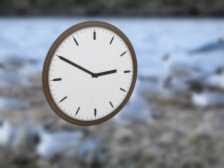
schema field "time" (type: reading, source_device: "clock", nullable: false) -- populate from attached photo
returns 2:50
